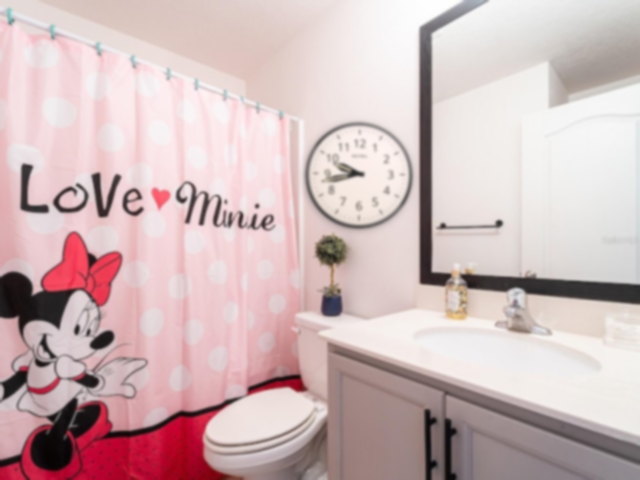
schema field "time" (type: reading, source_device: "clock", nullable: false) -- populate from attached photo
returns 9:43
